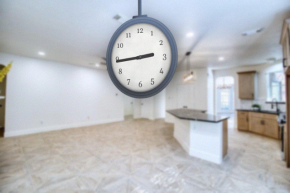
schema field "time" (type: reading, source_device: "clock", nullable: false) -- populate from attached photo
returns 2:44
